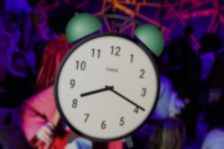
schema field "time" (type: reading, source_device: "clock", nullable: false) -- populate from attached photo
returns 8:19
